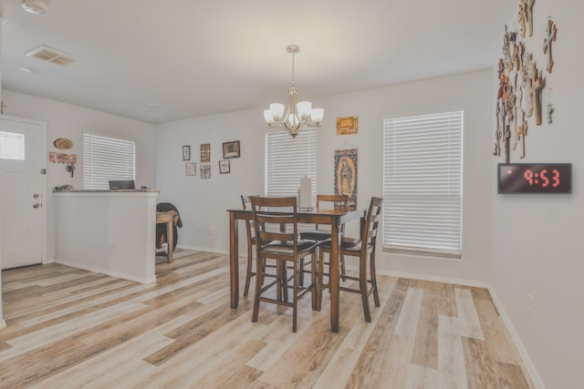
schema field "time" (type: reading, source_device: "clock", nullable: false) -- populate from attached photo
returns 9:53
